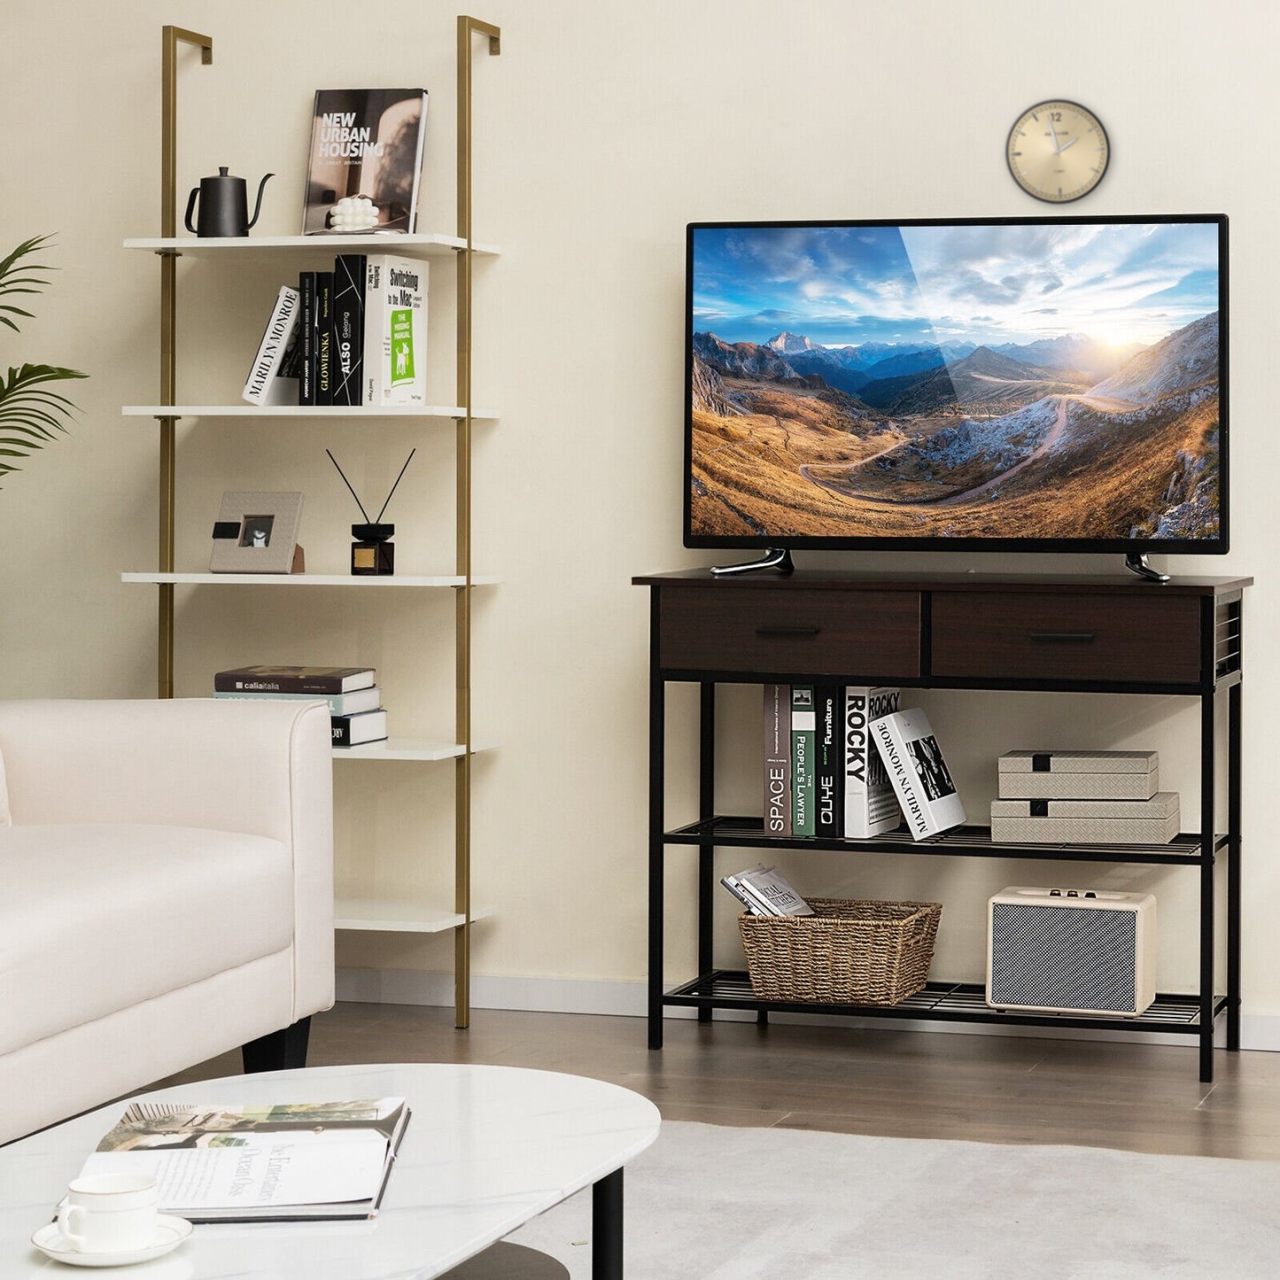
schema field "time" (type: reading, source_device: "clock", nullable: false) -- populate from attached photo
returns 1:58
